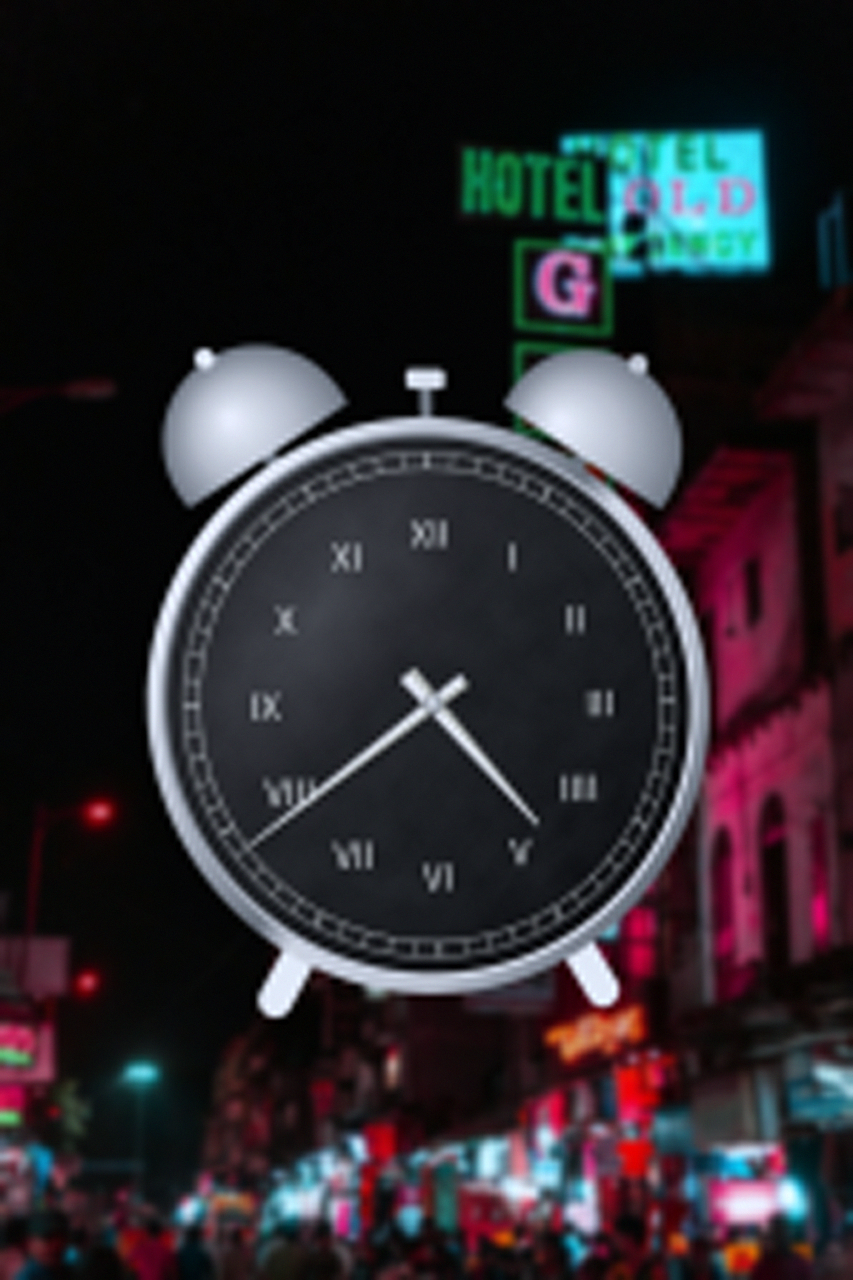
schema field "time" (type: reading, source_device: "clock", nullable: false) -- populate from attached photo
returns 4:39
